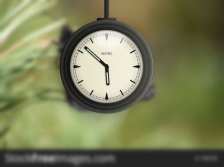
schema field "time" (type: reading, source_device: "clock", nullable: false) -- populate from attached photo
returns 5:52
